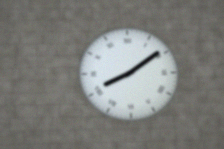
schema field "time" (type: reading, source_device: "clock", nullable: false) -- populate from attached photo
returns 8:09
